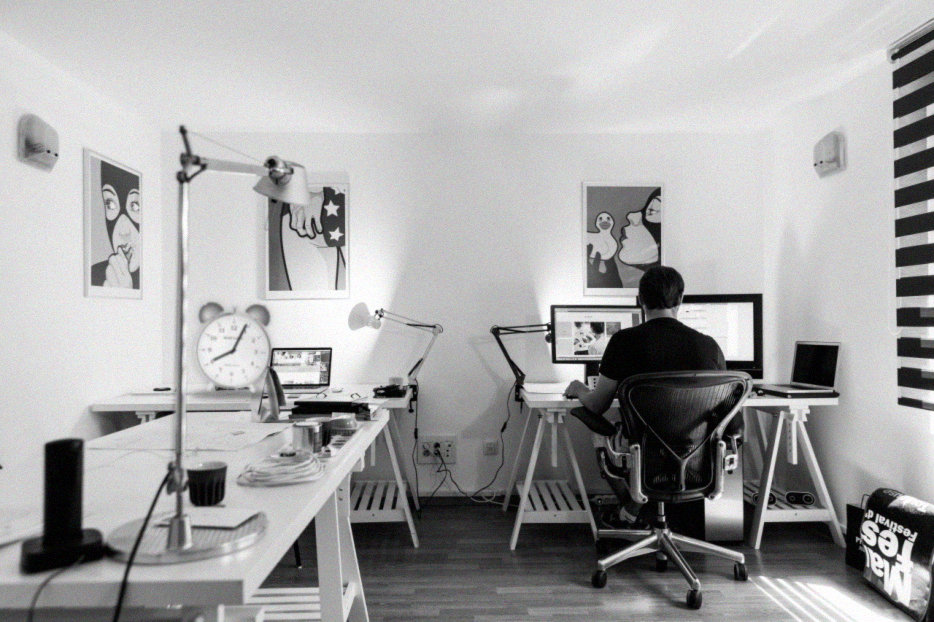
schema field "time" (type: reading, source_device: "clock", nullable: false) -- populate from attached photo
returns 8:04
